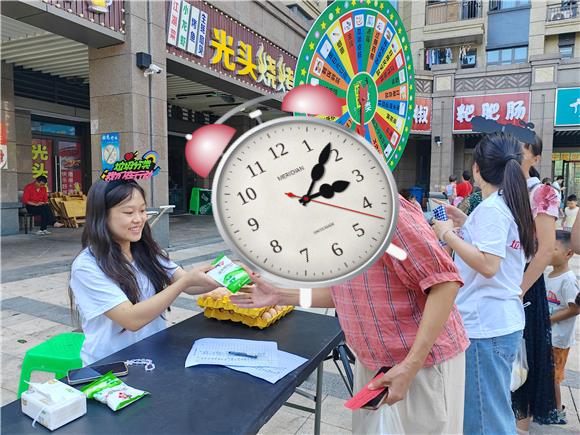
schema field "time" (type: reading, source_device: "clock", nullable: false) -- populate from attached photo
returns 3:08:22
